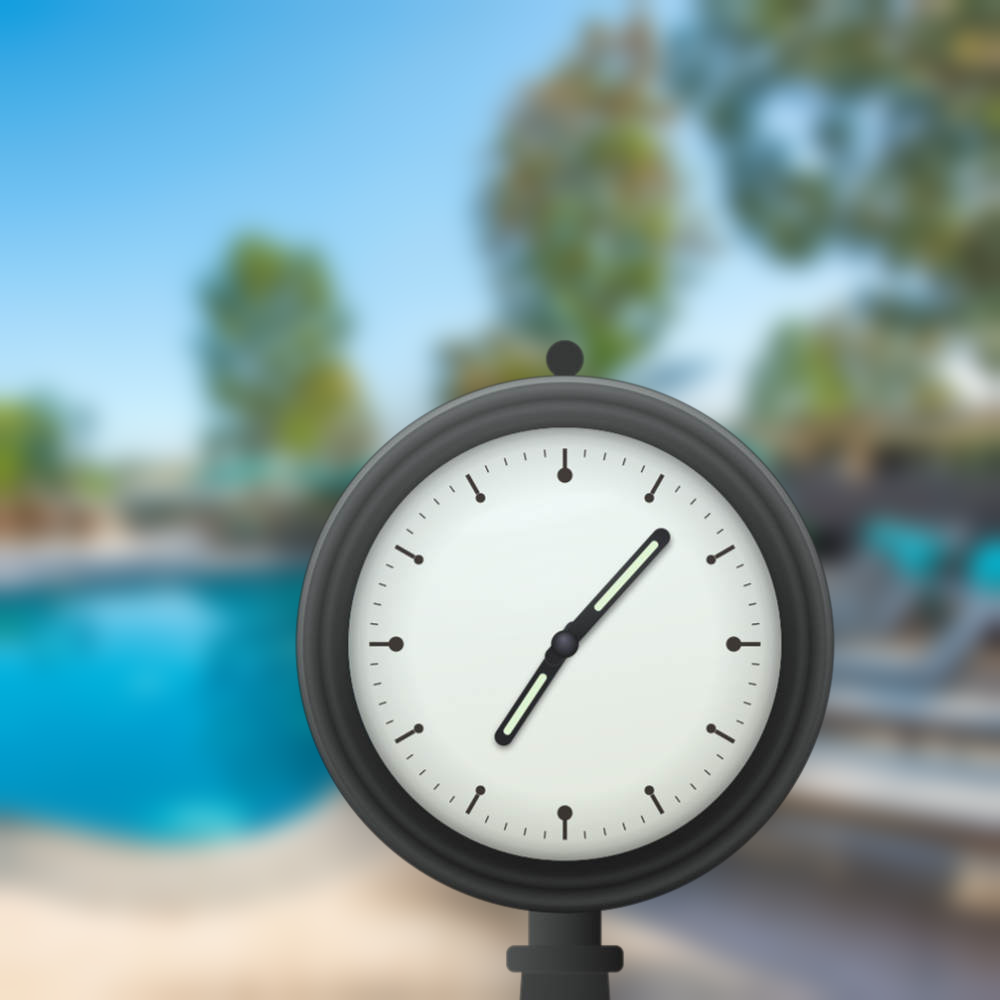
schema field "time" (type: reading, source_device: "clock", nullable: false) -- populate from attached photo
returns 7:07
